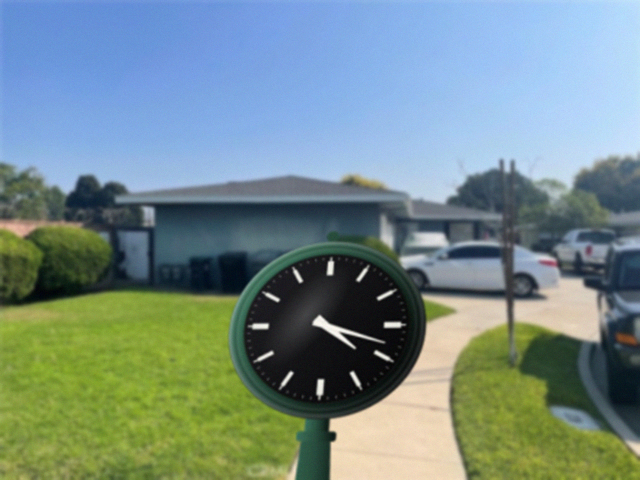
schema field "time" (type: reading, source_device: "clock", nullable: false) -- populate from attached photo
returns 4:18
